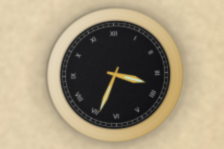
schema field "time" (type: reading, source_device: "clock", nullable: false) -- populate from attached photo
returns 3:34
